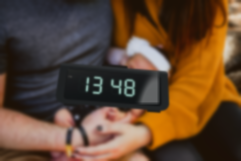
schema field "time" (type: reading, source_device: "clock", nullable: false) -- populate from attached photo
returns 13:48
